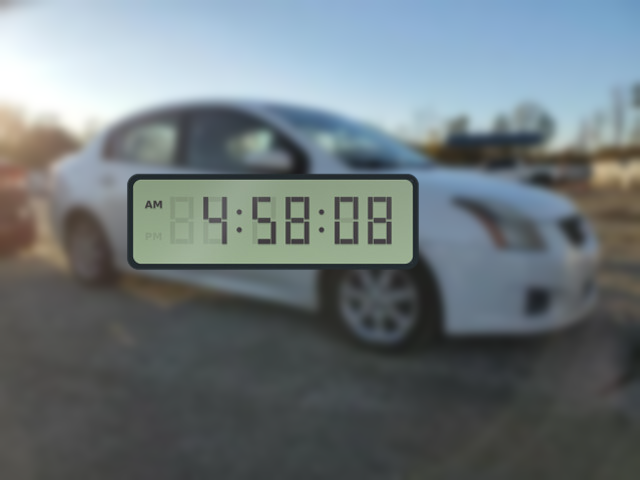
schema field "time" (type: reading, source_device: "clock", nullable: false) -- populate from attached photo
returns 4:58:08
